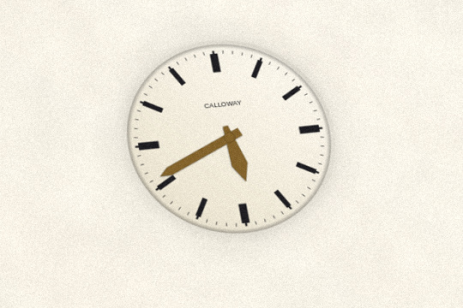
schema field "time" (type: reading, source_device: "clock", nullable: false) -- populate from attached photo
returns 5:41
